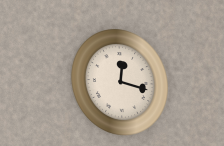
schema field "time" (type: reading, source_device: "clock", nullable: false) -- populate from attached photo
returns 12:17
